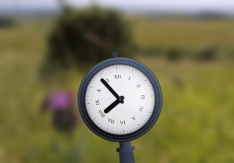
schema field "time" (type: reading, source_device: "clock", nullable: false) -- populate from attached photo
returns 7:54
